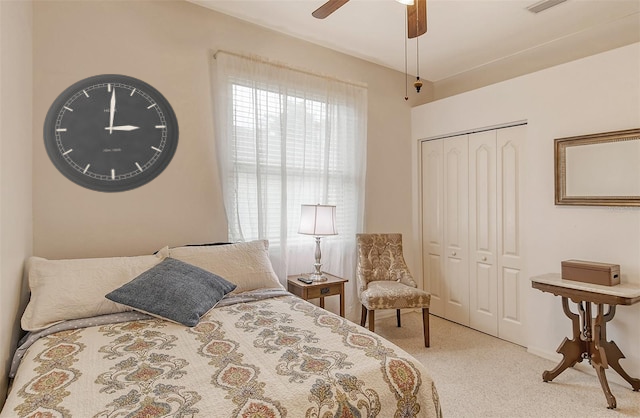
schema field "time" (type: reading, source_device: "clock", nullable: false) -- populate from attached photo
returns 3:01
